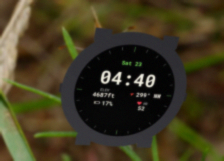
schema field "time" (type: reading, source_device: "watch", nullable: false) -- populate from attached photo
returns 4:40
